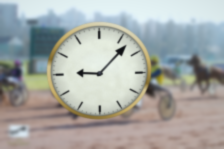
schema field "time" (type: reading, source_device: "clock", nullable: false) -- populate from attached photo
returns 9:07
